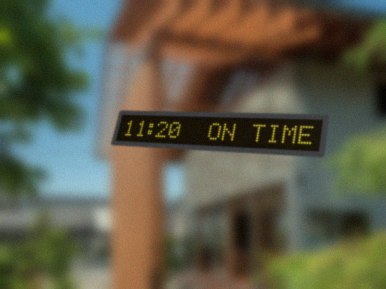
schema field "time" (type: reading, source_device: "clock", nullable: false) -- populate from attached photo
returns 11:20
